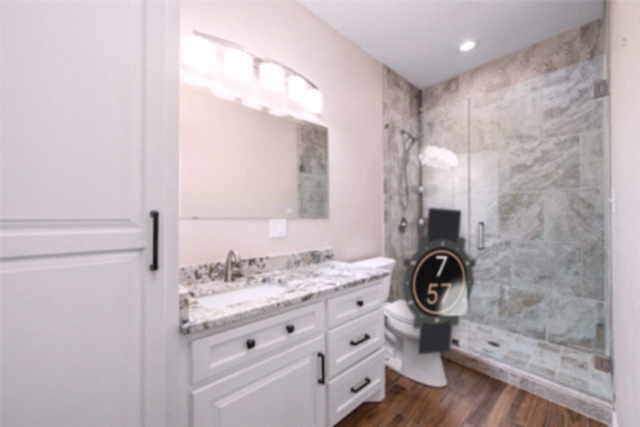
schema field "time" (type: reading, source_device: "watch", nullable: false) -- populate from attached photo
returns 7:57
